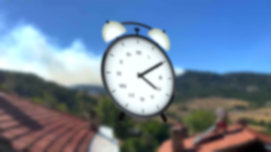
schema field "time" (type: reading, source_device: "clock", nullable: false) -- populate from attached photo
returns 4:10
